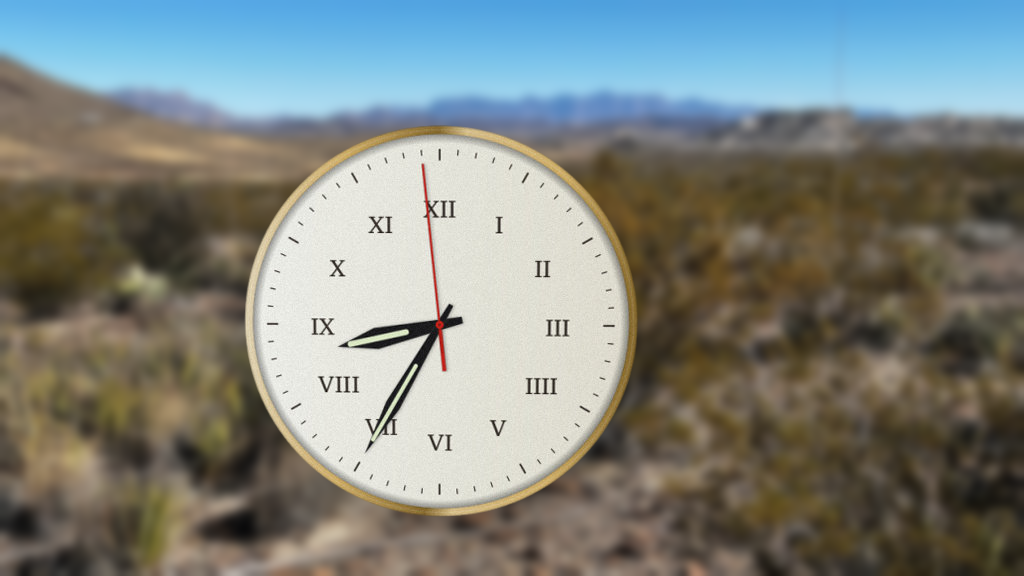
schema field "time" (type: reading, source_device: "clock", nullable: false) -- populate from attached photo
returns 8:34:59
